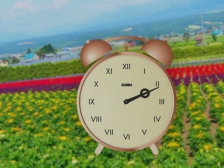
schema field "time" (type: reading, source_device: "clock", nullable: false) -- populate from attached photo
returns 2:11
